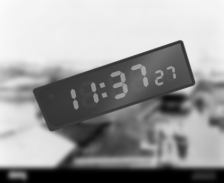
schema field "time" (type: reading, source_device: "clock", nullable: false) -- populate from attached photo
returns 11:37:27
